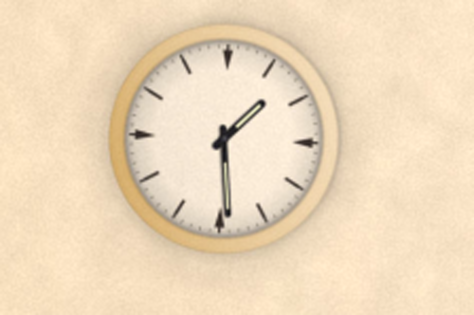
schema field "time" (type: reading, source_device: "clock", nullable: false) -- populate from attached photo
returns 1:29
